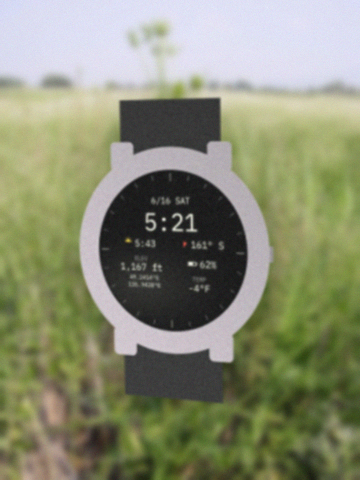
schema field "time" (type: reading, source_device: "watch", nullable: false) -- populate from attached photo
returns 5:21
